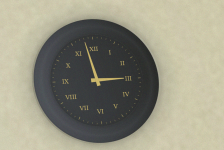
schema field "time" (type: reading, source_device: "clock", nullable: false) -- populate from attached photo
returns 2:58
